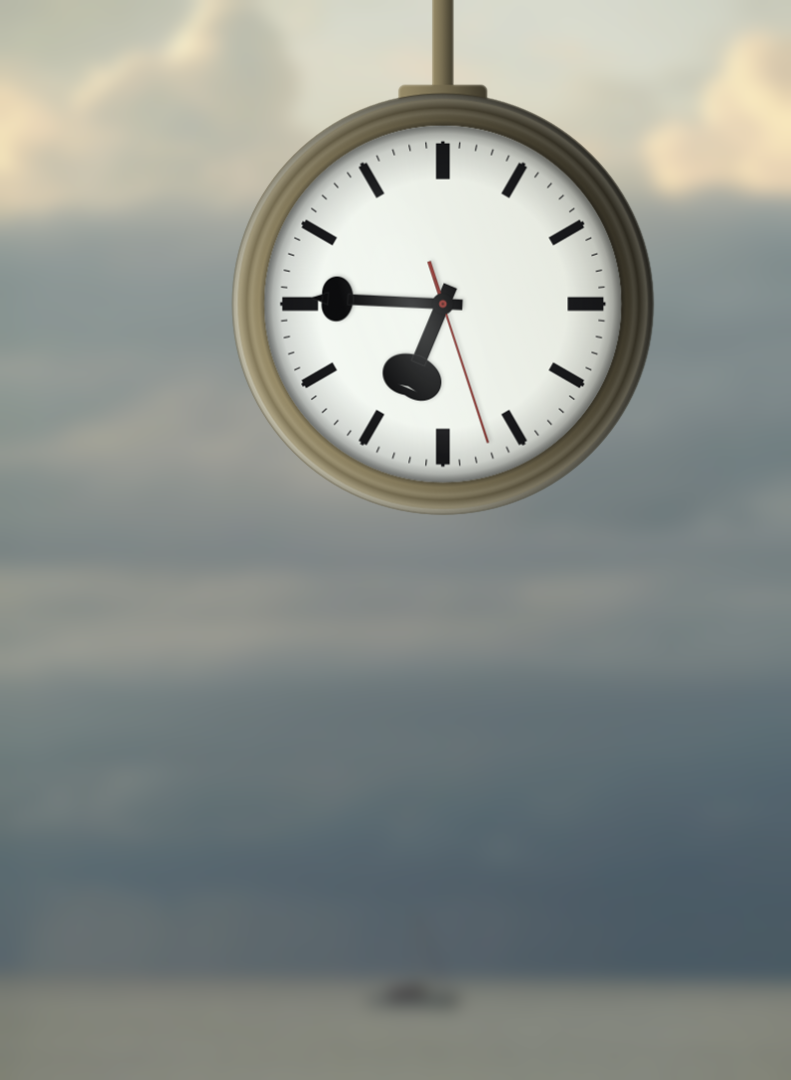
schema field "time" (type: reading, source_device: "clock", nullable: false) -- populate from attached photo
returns 6:45:27
